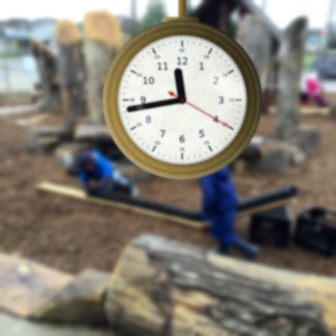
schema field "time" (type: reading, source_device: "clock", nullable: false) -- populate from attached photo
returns 11:43:20
